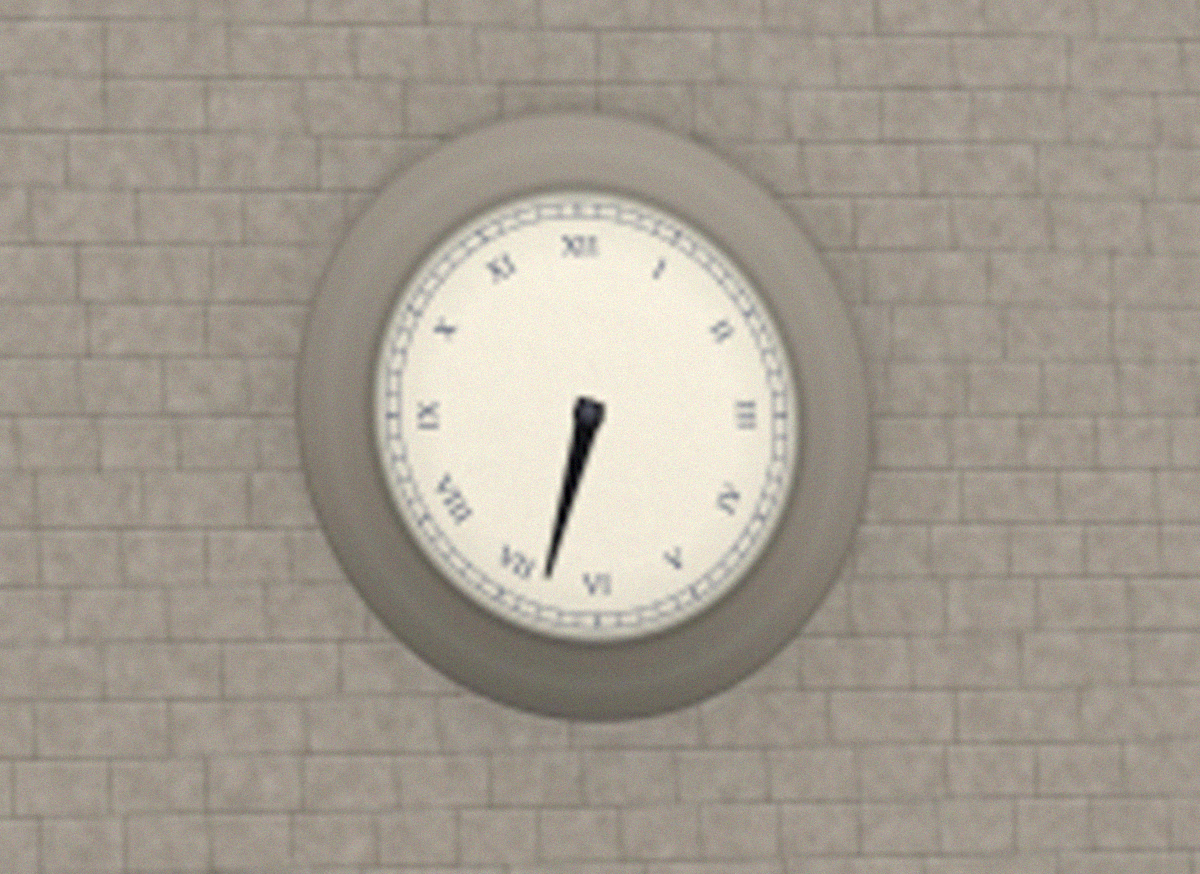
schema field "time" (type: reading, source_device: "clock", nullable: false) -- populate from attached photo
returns 6:33
